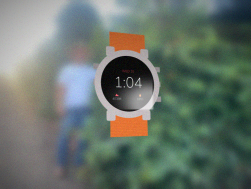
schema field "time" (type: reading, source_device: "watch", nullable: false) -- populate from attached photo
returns 1:04
